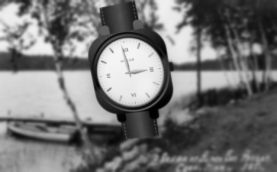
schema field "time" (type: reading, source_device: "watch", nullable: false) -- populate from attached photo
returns 2:59
